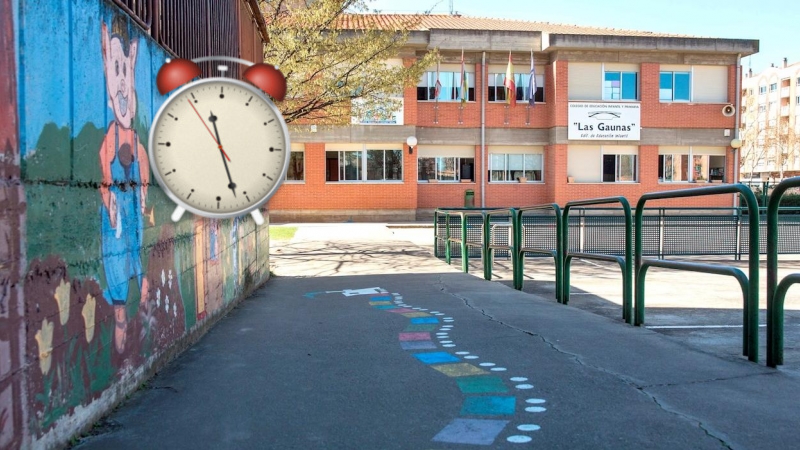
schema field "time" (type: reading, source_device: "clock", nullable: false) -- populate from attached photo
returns 11:26:54
